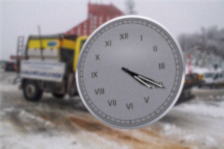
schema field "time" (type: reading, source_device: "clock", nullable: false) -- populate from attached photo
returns 4:20
